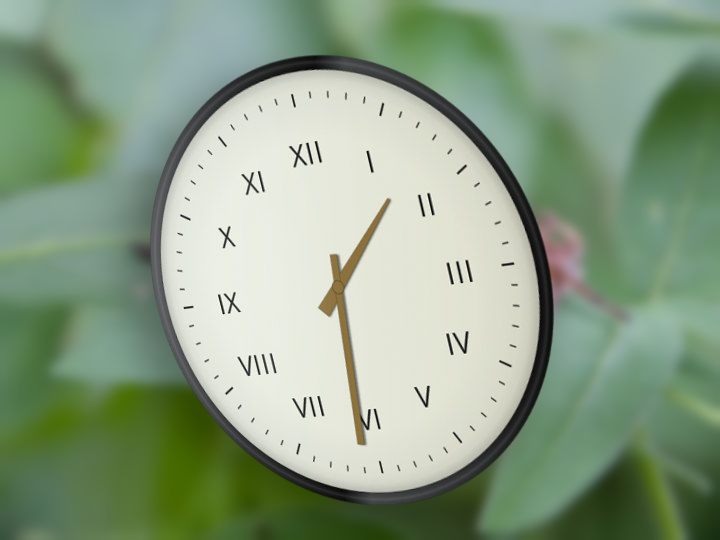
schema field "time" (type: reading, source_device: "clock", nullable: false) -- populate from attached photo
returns 1:31
